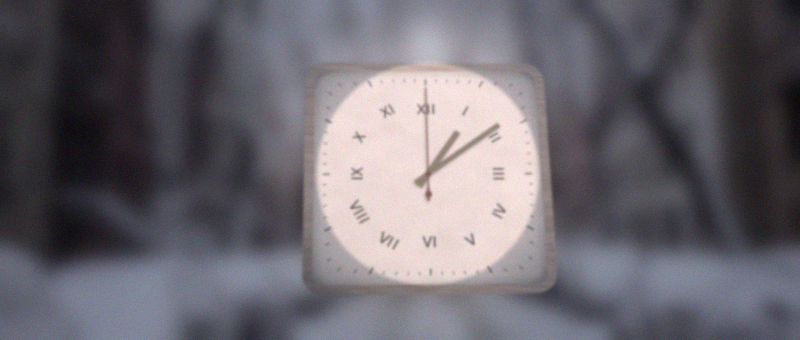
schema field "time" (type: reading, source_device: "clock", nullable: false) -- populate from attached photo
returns 1:09:00
